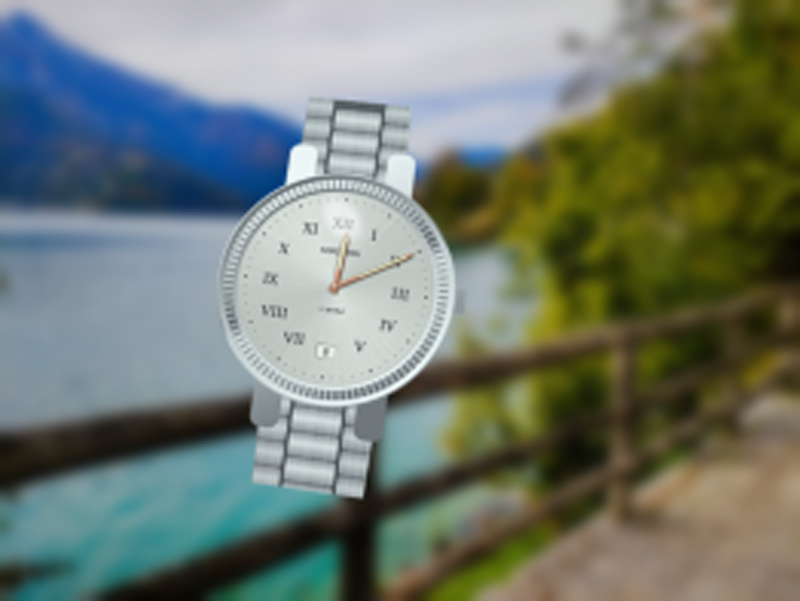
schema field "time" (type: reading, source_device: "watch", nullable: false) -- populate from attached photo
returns 12:10
